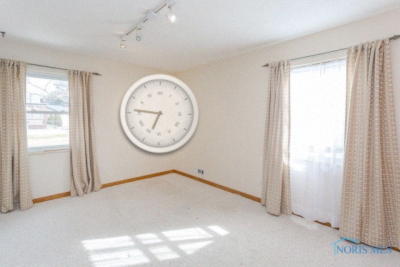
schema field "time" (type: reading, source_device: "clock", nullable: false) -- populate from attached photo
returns 6:46
